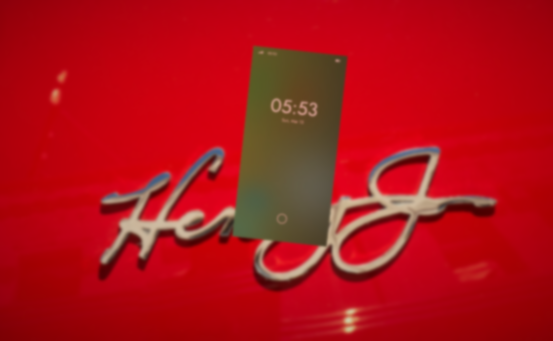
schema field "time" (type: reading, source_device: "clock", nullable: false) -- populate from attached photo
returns 5:53
